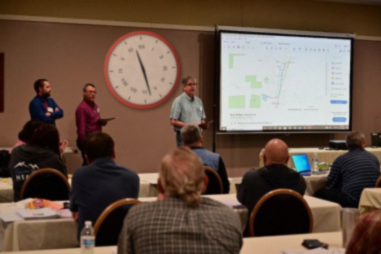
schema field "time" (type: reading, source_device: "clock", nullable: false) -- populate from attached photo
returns 11:28
